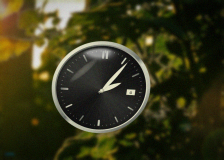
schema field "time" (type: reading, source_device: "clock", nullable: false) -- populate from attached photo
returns 2:06
